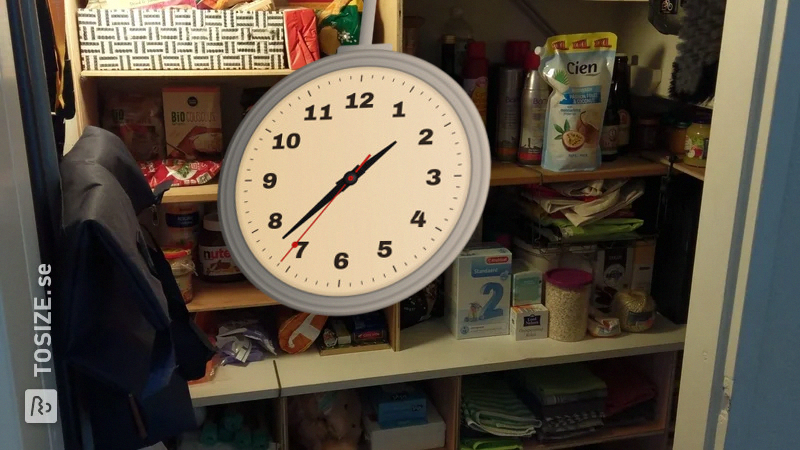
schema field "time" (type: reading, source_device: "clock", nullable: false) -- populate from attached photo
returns 1:37:36
